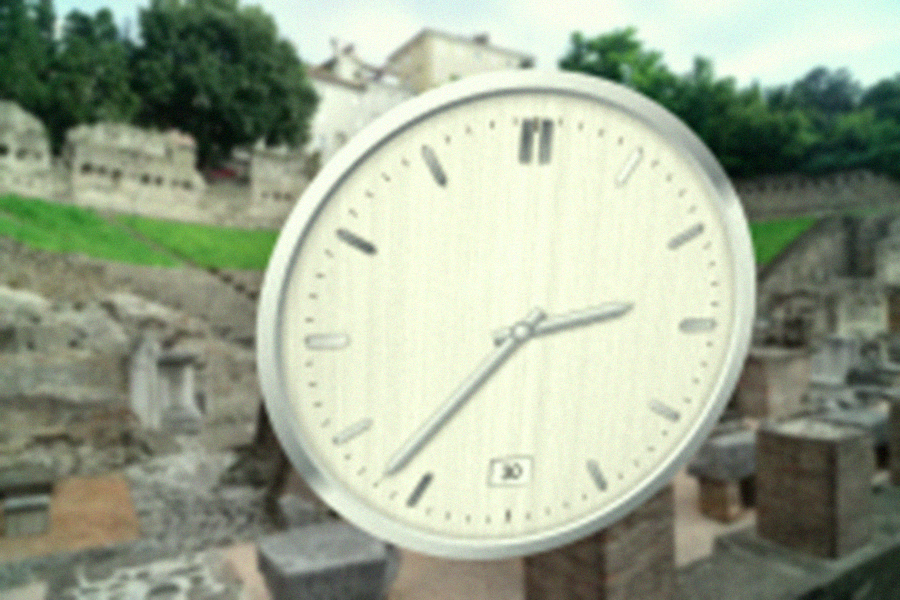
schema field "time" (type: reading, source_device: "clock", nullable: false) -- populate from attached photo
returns 2:37
